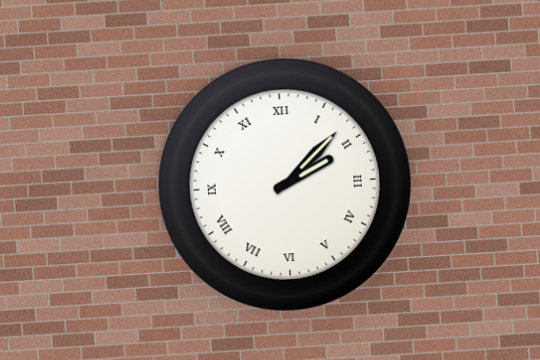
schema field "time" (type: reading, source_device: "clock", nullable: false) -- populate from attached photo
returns 2:08
